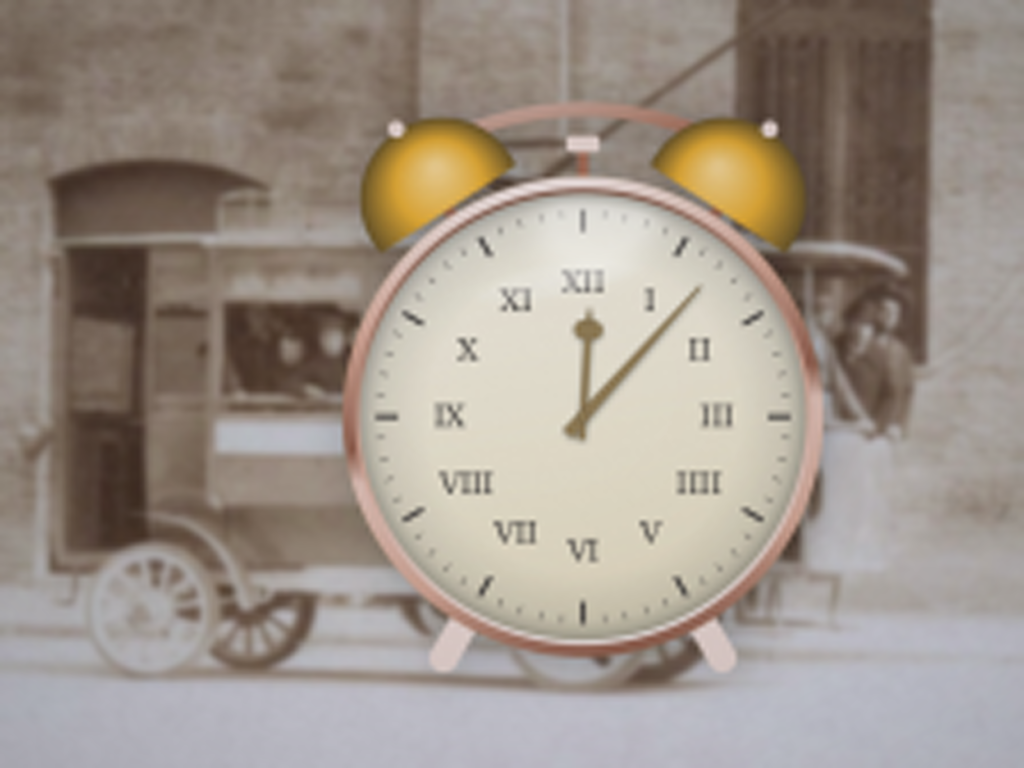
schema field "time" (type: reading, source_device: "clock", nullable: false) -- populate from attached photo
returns 12:07
